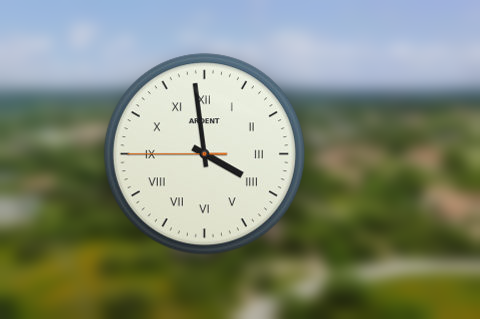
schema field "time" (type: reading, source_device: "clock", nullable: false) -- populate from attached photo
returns 3:58:45
